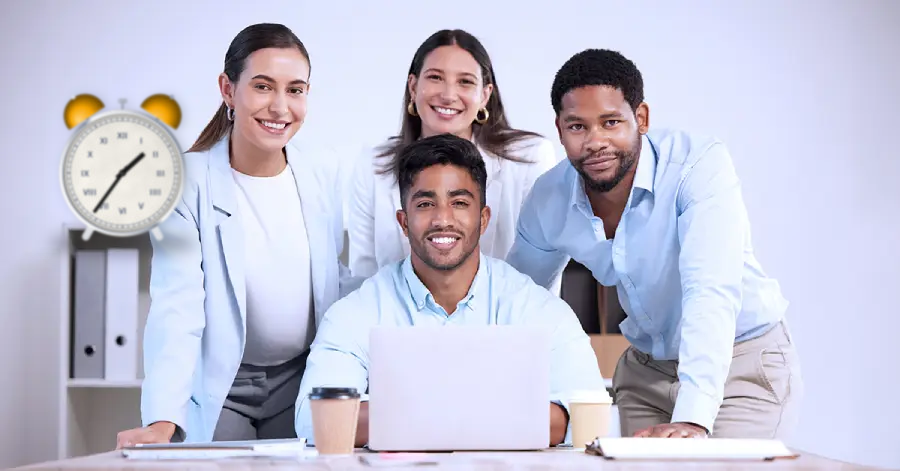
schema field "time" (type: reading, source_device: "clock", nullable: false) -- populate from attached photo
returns 1:36
